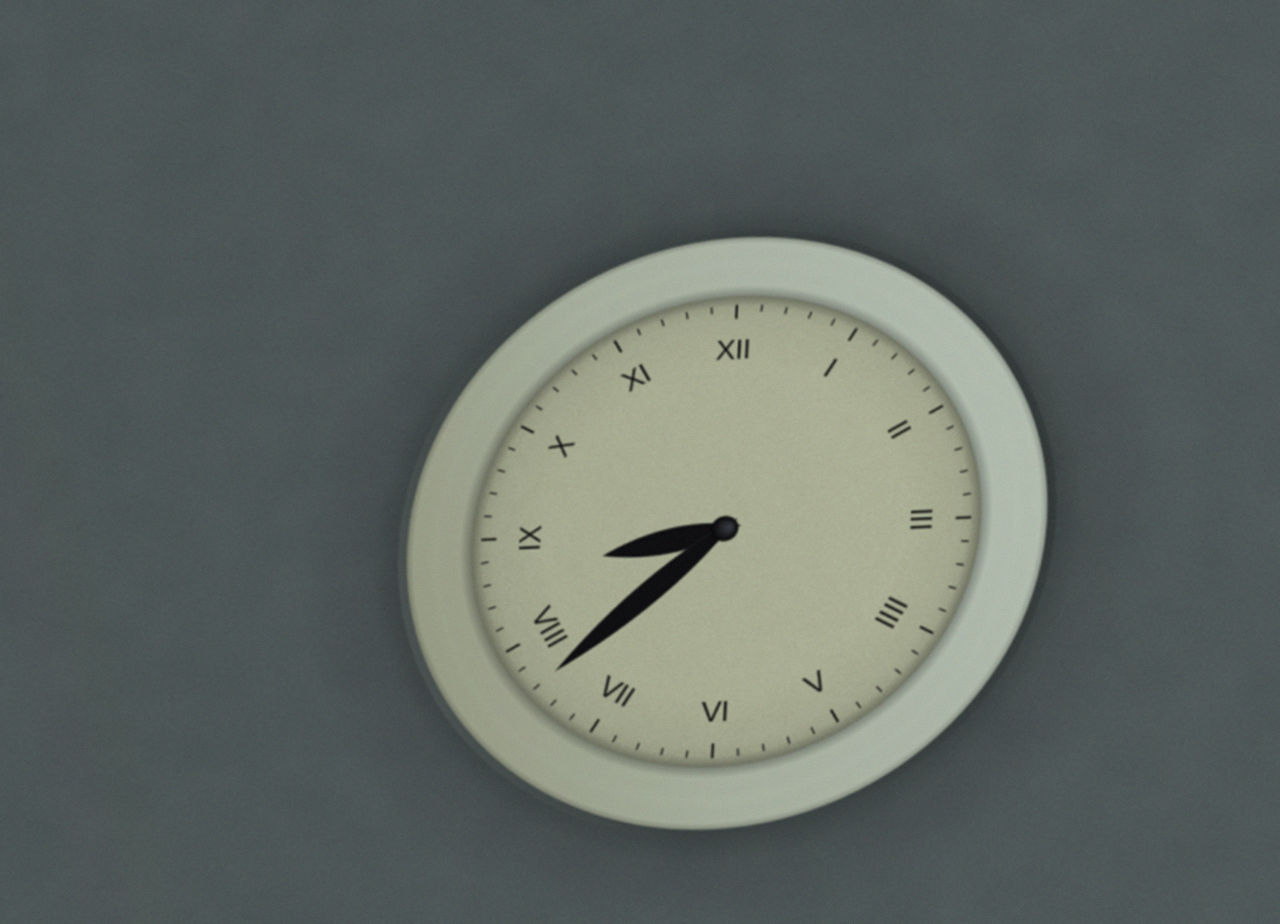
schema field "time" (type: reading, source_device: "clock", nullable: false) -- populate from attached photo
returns 8:38
